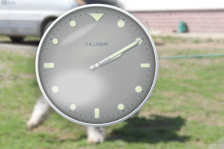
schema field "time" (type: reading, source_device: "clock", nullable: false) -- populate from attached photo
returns 2:10
